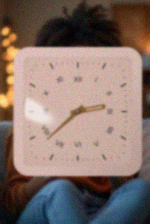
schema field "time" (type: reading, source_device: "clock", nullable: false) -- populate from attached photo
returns 2:38
